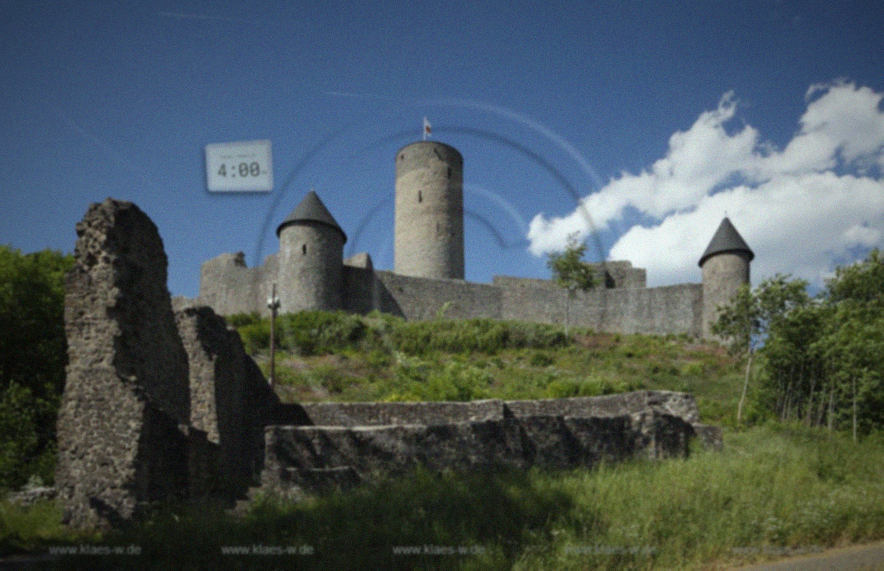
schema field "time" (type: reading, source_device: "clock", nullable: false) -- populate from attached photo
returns 4:00
